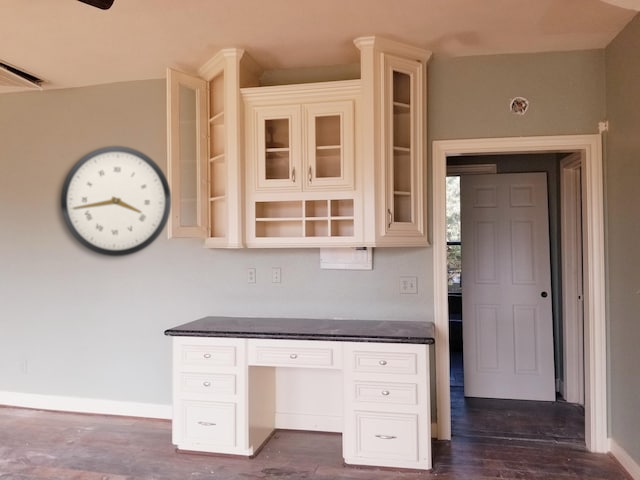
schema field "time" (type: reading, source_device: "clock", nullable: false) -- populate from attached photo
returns 3:43
